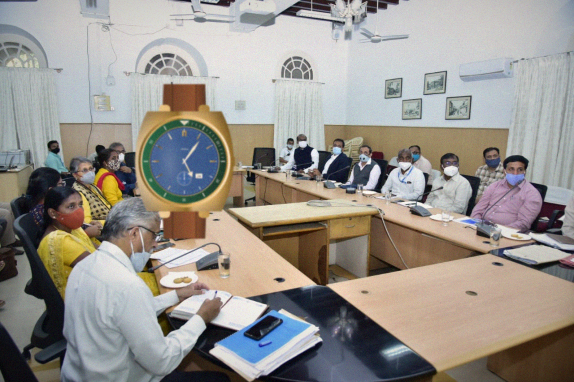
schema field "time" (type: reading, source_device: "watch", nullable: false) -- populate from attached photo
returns 5:06
